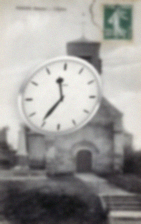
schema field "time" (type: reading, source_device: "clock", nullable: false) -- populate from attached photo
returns 11:36
